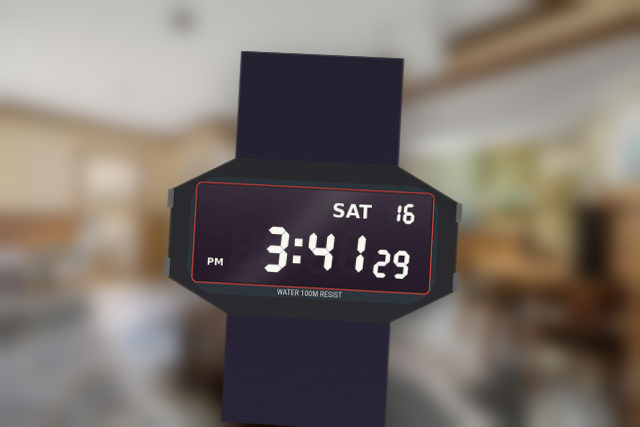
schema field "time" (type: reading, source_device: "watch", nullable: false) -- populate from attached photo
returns 3:41:29
